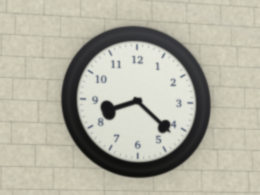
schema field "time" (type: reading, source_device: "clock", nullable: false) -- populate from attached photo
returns 8:22
